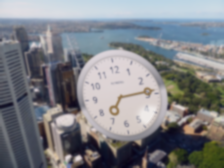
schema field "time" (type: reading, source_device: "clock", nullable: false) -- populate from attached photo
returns 7:14
